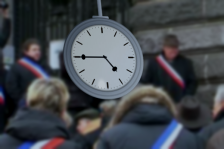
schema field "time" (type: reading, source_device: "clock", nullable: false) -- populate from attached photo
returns 4:45
